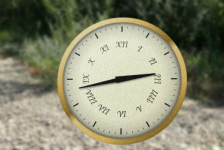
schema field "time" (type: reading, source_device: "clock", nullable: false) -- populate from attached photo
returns 2:43
